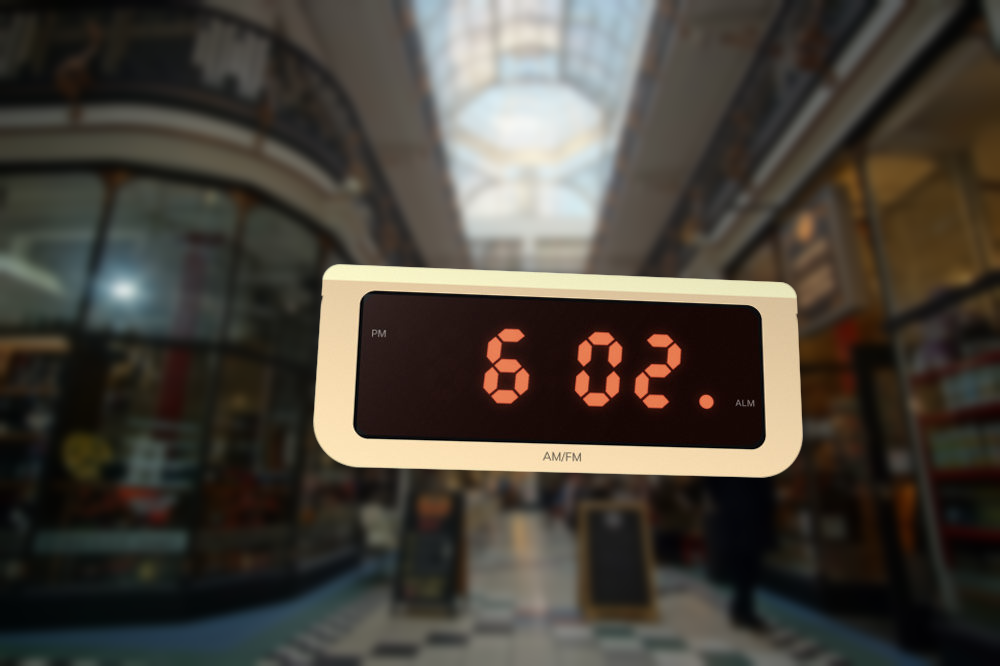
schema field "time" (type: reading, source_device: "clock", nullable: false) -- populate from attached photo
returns 6:02
